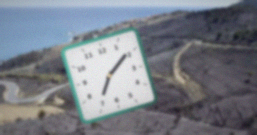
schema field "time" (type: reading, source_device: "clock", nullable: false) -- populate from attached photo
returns 7:09
